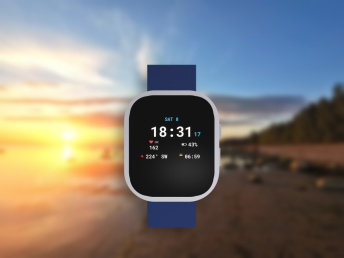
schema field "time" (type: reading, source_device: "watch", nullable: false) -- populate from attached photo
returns 18:31
